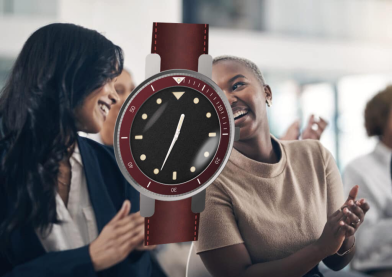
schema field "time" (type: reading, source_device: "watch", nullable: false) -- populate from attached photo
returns 12:34
